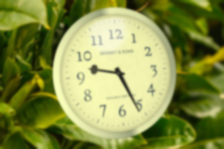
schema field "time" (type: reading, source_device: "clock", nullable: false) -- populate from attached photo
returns 9:26
